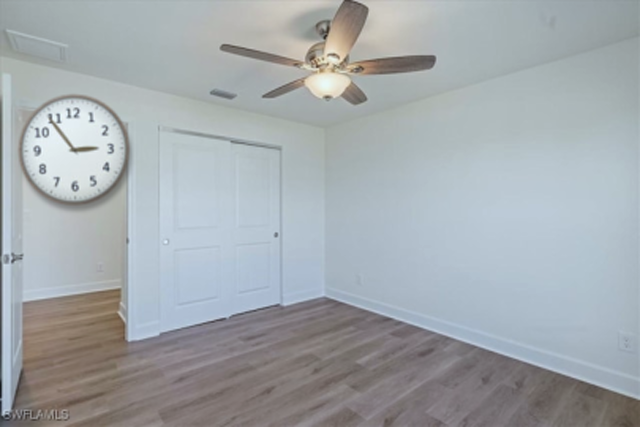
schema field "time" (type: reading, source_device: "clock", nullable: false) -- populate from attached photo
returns 2:54
